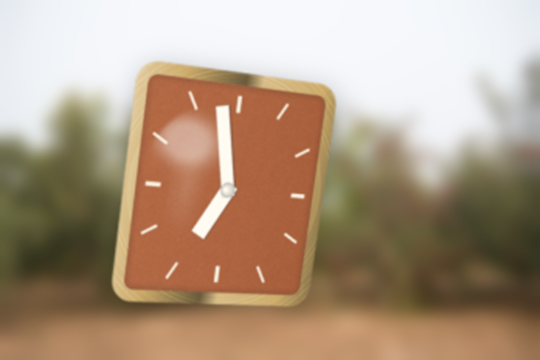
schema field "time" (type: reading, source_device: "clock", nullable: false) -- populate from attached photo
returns 6:58
